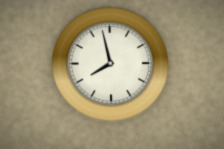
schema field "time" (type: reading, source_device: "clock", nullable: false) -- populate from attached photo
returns 7:58
